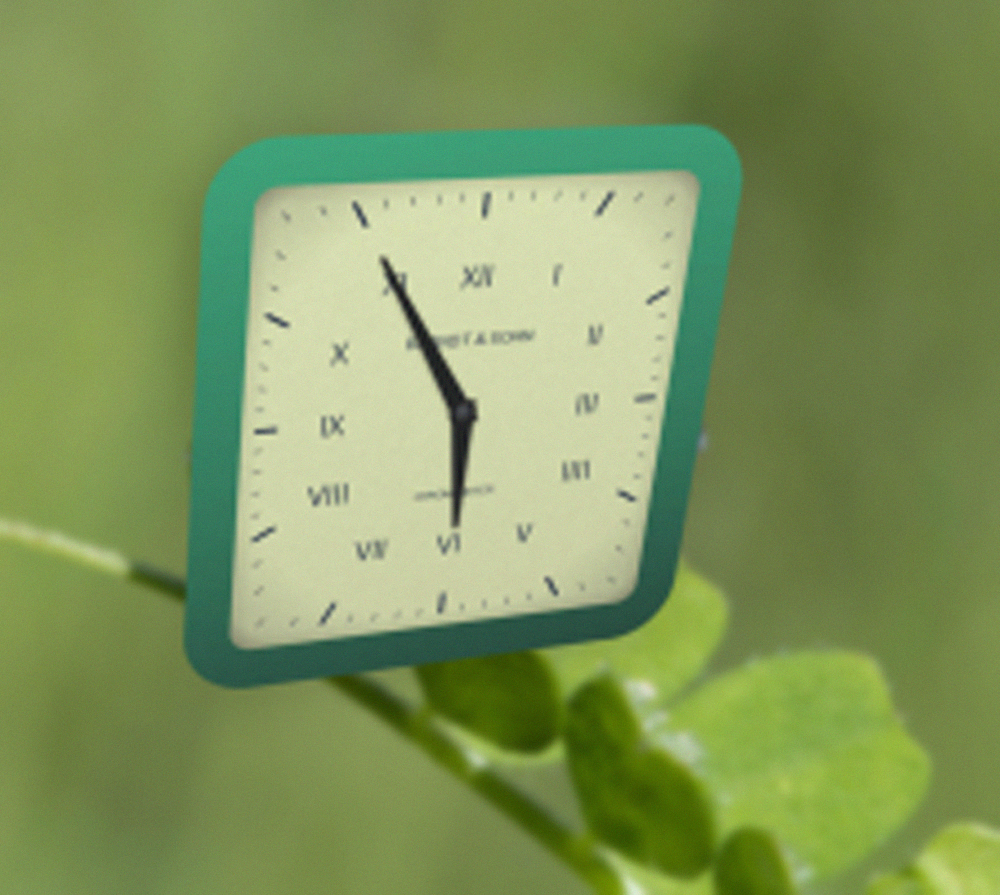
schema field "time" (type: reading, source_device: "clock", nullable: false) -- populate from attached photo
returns 5:55
